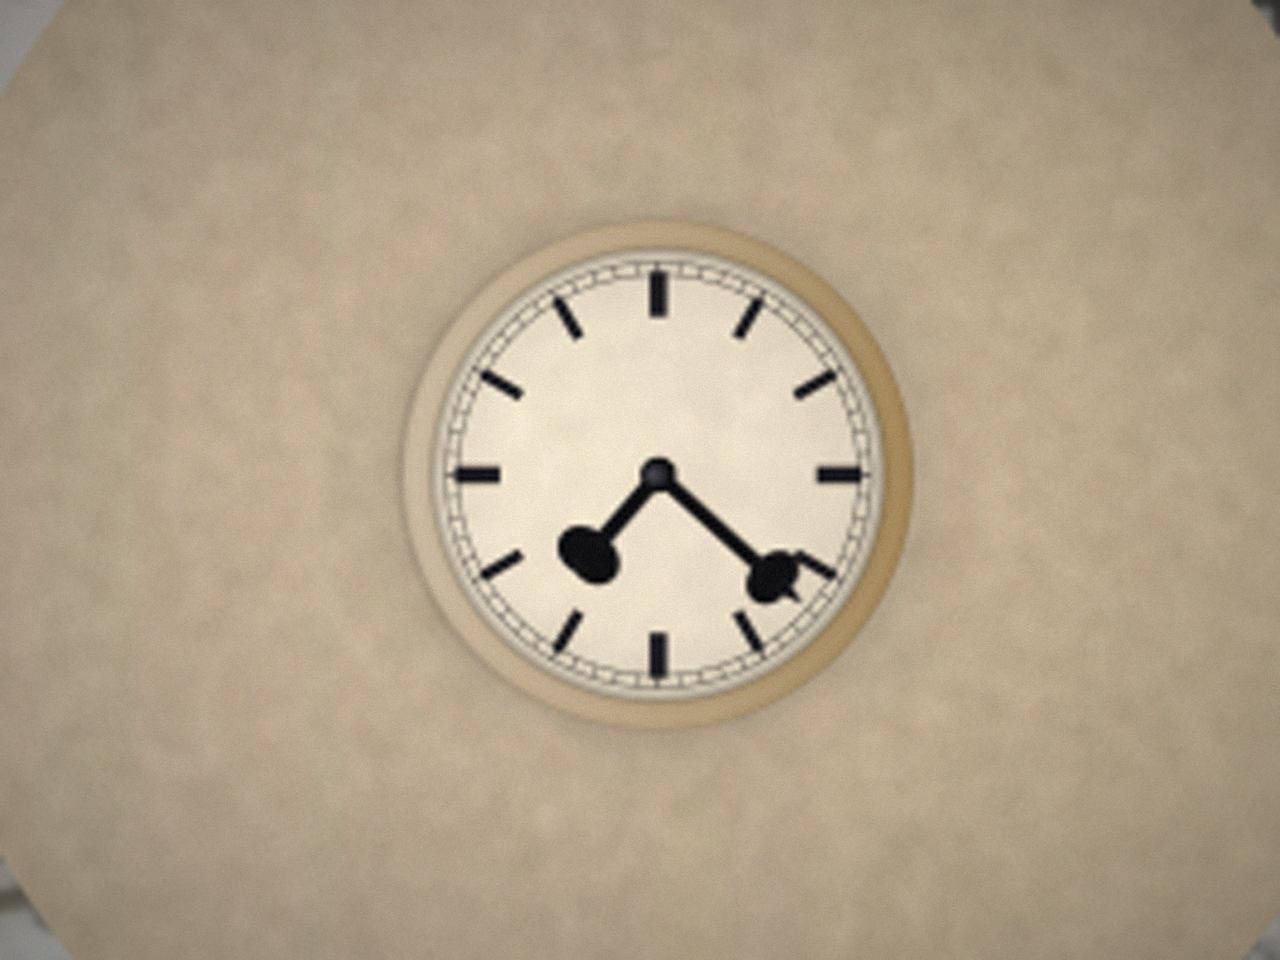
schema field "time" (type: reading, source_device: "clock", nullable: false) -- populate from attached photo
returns 7:22
